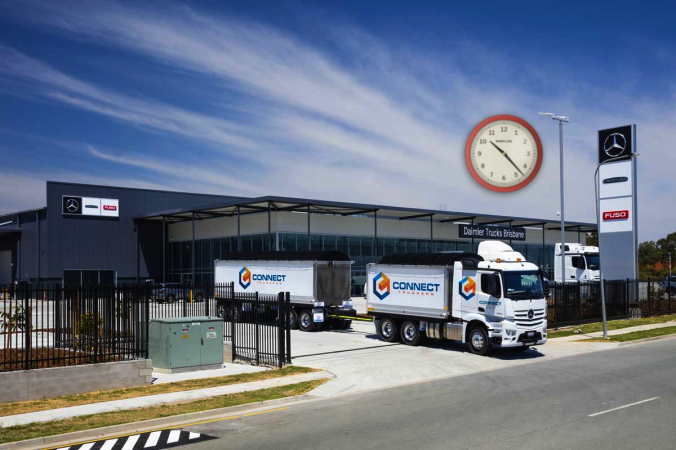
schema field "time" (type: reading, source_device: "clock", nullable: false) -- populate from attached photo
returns 10:23
